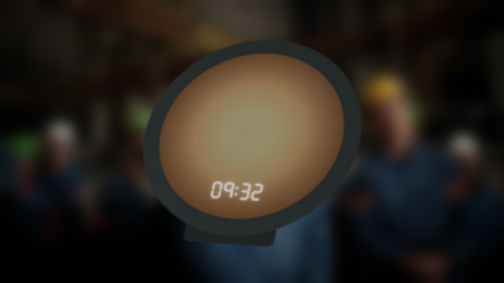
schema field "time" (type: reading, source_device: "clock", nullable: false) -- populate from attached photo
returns 9:32
